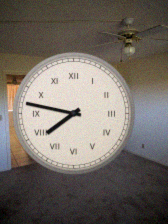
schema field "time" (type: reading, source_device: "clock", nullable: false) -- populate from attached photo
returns 7:47
